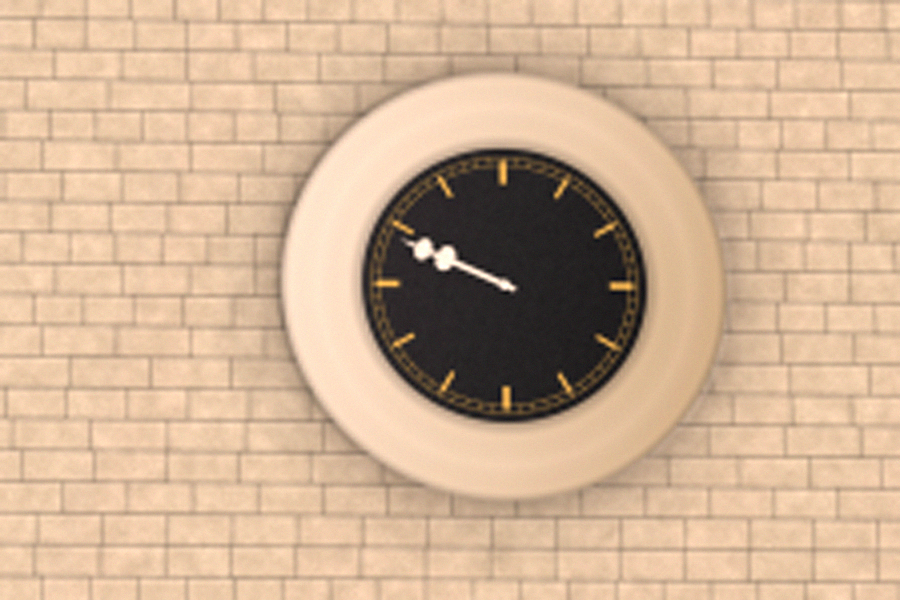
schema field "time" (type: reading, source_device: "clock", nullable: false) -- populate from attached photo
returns 9:49
